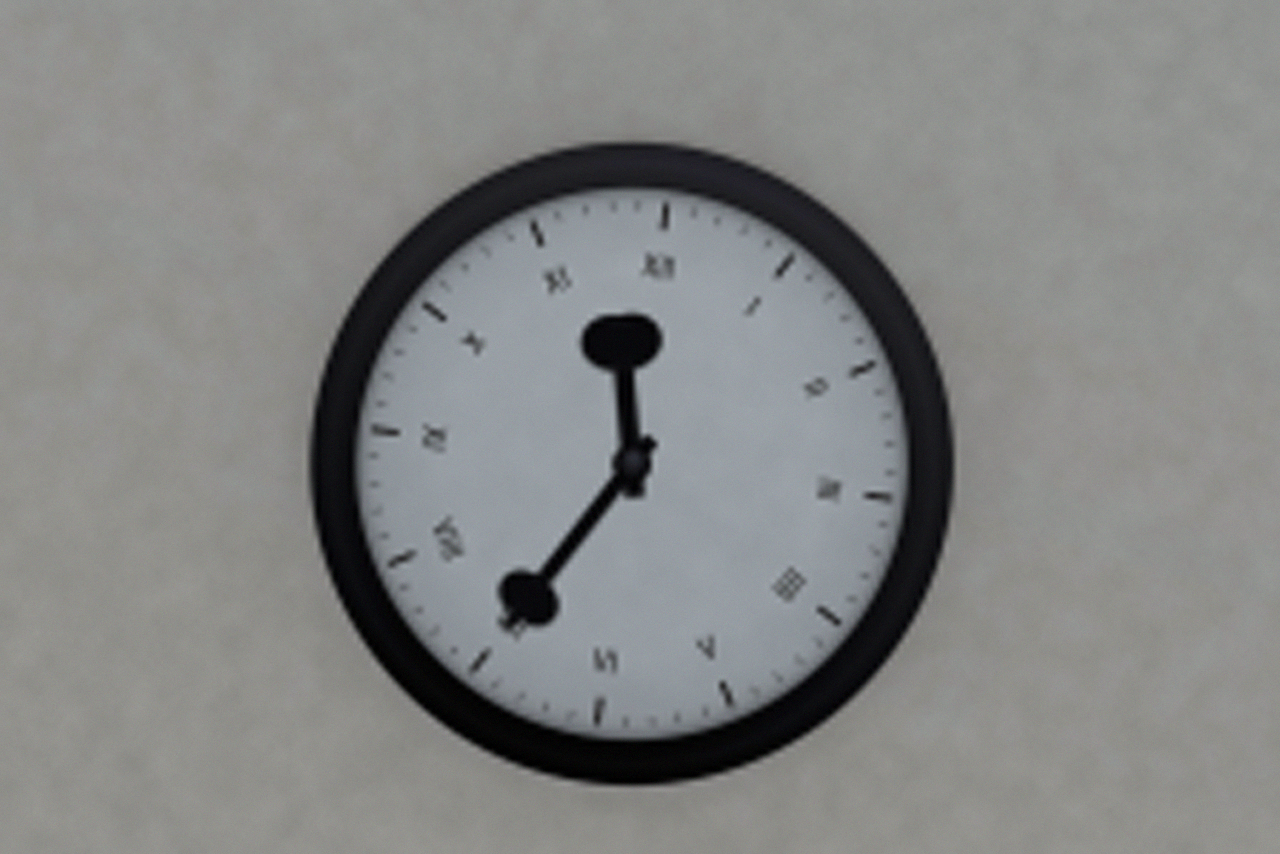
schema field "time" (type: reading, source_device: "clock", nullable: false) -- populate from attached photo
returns 11:35
